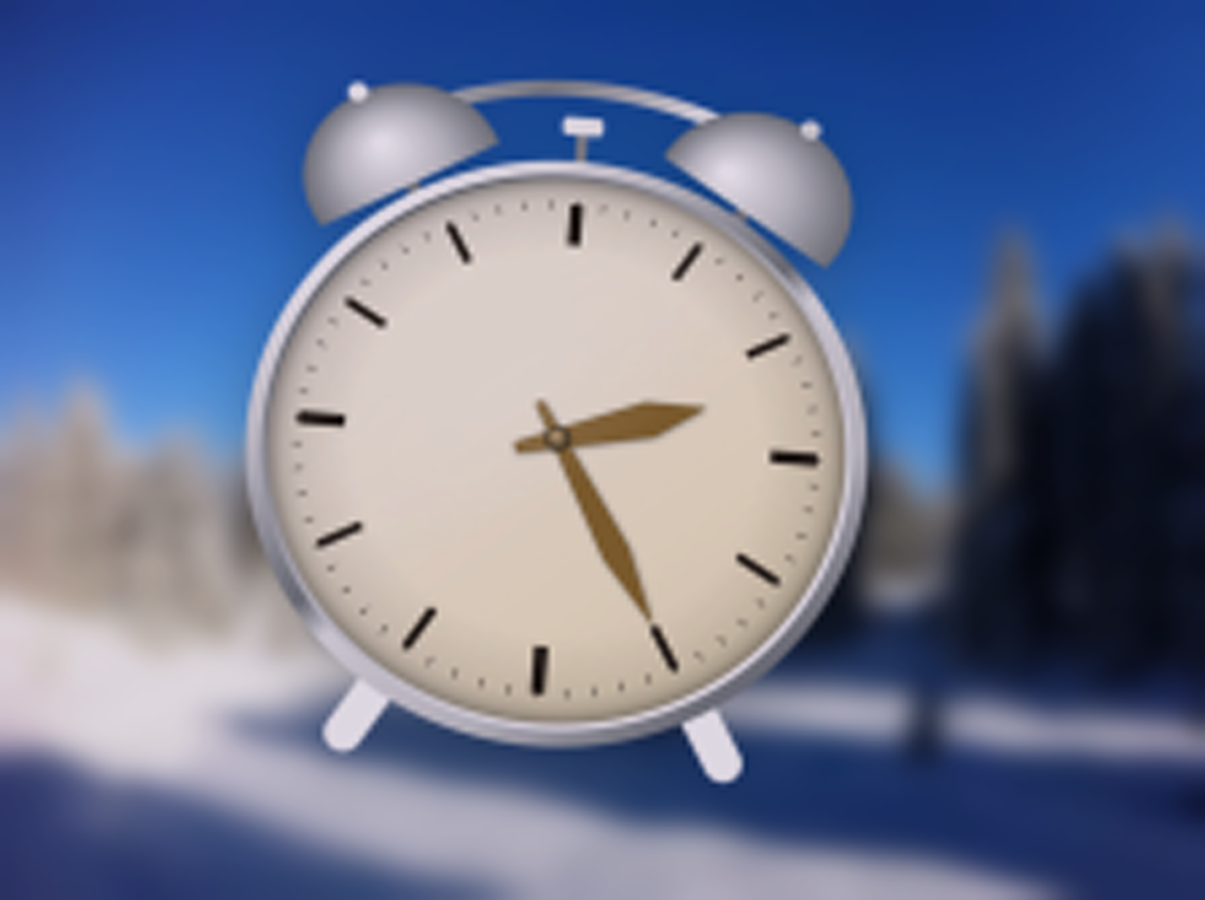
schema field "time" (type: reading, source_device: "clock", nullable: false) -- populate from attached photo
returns 2:25
